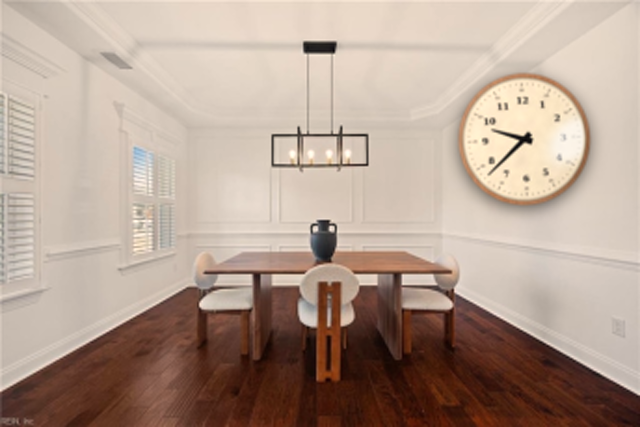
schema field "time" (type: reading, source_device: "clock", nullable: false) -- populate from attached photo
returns 9:38
